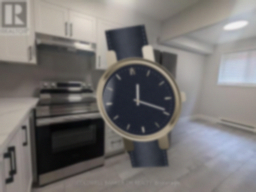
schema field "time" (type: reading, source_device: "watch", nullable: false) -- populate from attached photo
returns 12:19
